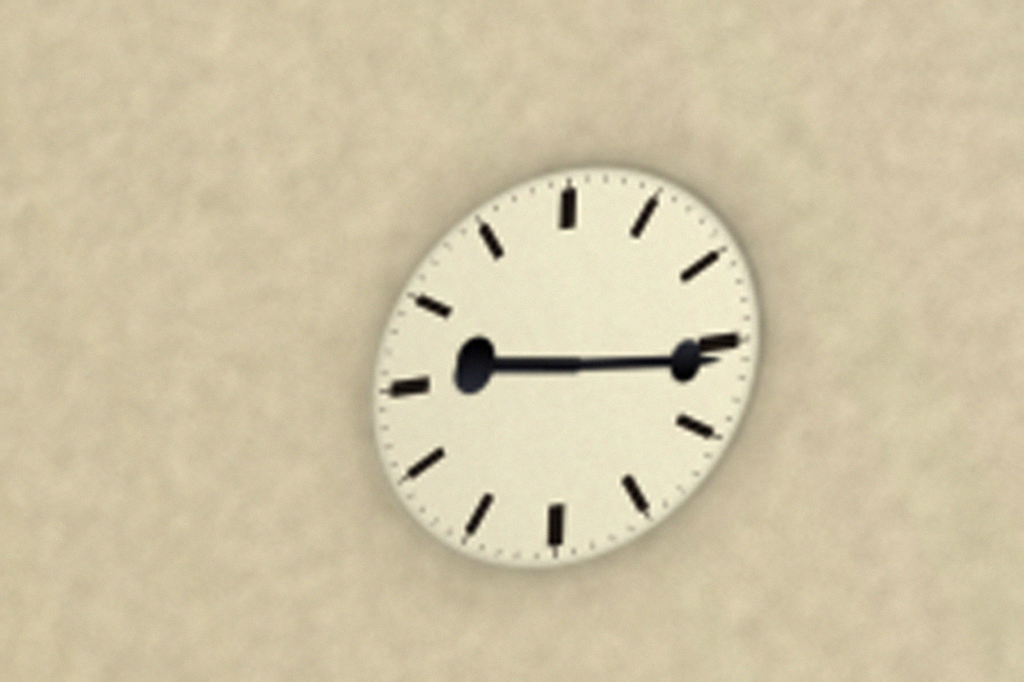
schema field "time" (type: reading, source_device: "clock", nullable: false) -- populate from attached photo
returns 9:16
